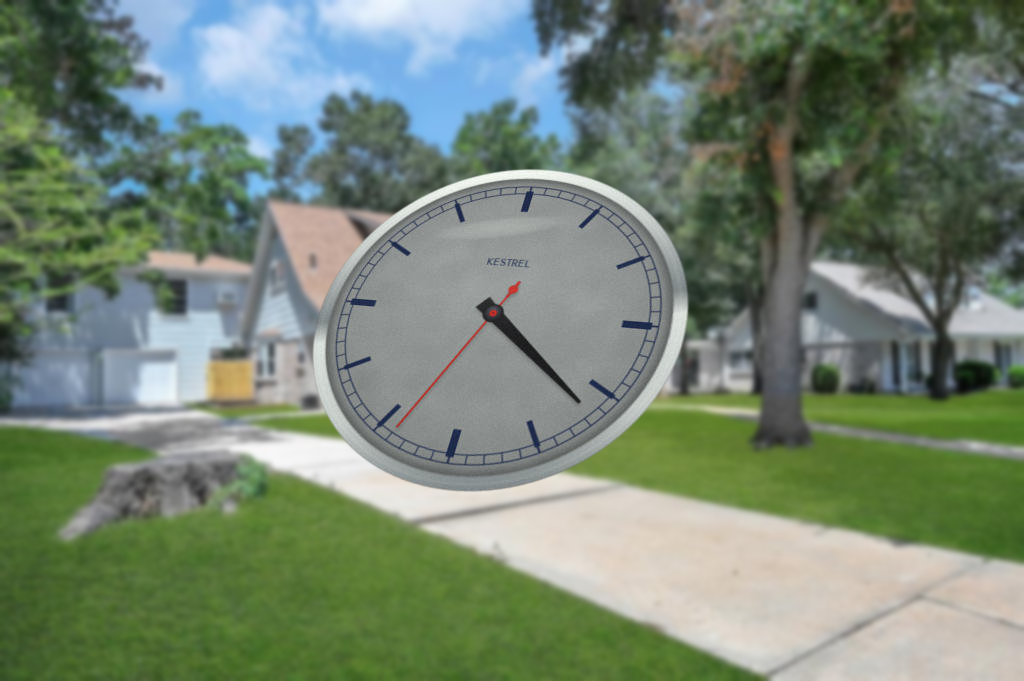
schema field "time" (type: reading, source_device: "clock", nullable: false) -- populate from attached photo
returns 4:21:34
